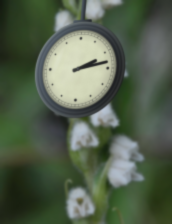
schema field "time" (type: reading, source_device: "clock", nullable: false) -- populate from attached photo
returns 2:13
